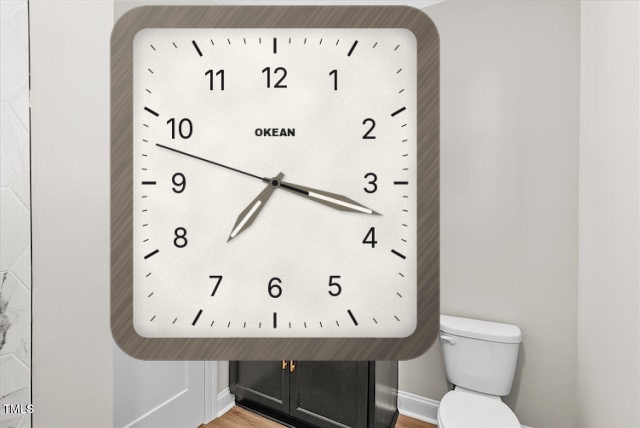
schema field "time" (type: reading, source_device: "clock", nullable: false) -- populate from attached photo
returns 7:17:48
